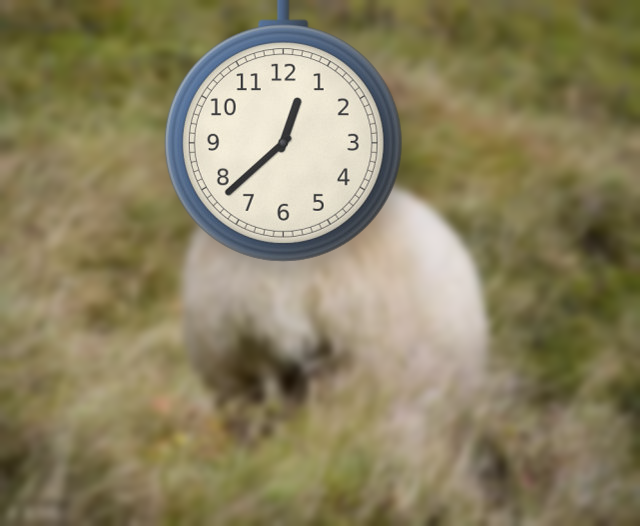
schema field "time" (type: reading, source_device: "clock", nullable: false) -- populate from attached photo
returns 12:38
